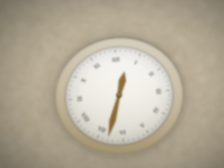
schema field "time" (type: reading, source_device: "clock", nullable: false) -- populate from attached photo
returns 12:33
